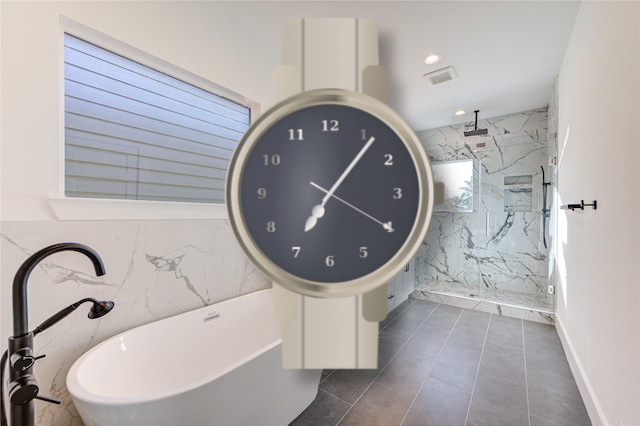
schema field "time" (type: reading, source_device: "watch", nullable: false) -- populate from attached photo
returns 7:06:20
